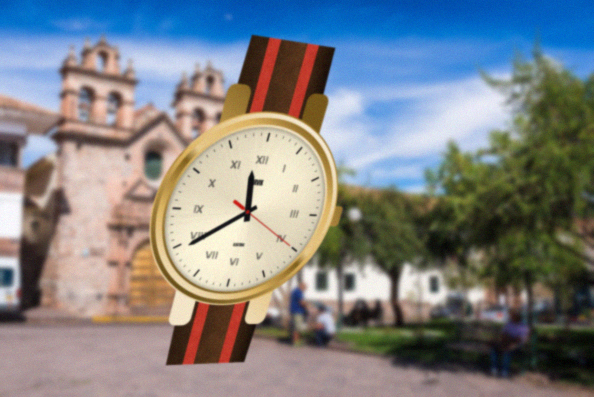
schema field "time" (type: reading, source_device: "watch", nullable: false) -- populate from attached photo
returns 11:39:20
